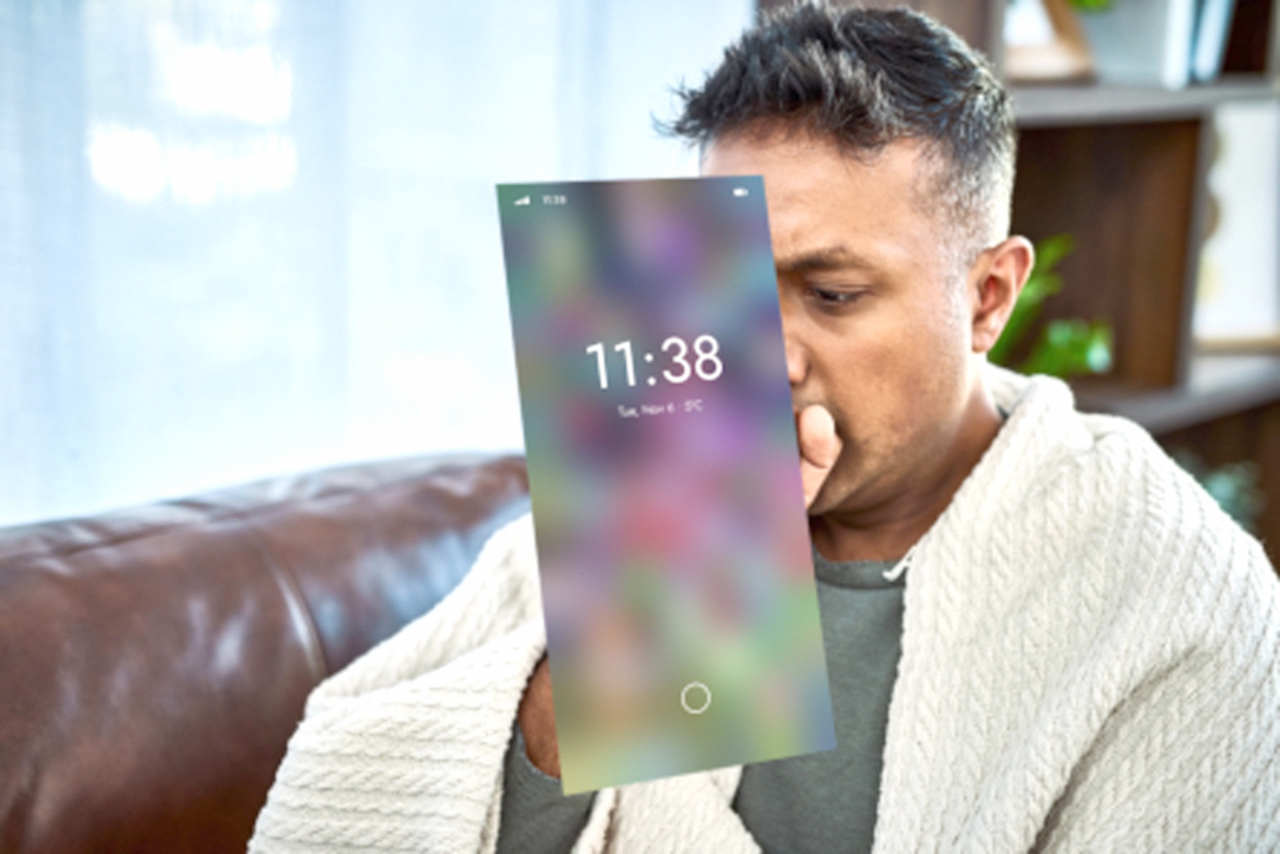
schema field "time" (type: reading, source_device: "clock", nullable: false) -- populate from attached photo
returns 11:38
